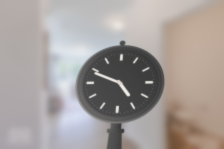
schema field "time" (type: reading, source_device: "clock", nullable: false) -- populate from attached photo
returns 4:49
